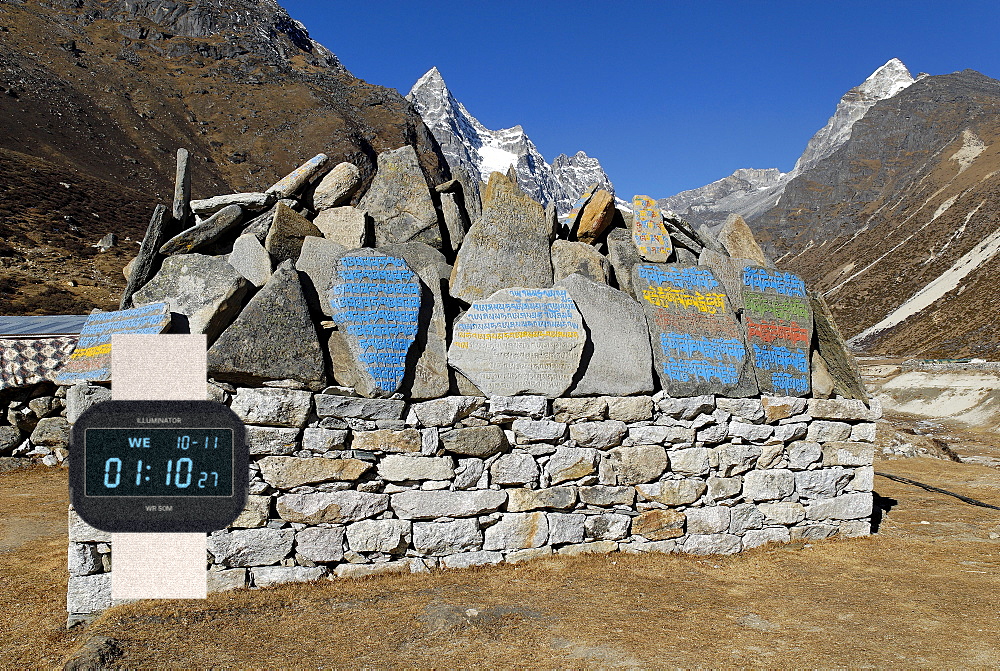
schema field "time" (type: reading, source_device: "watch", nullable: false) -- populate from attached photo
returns 1:10:27
